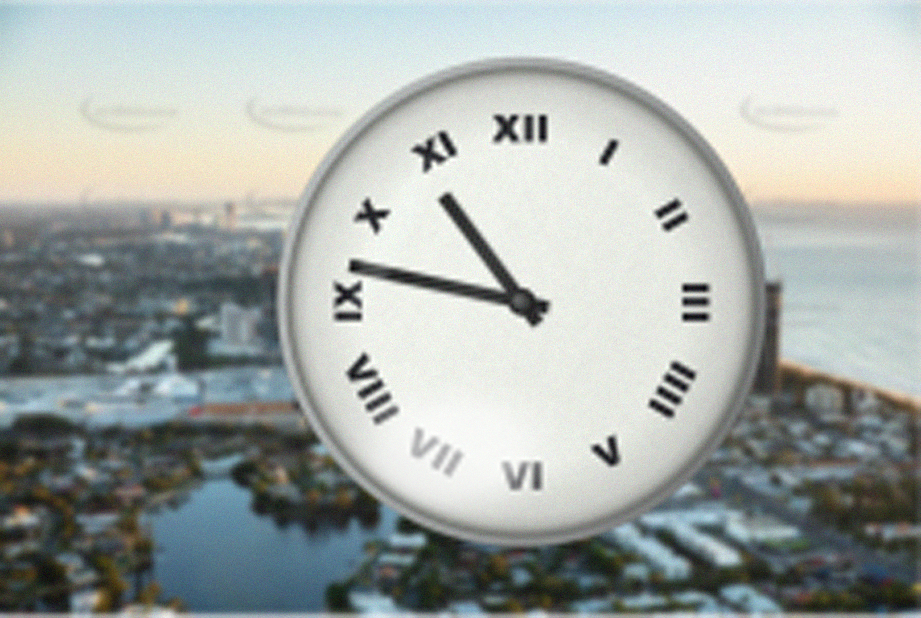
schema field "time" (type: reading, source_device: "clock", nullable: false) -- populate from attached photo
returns 10:47
